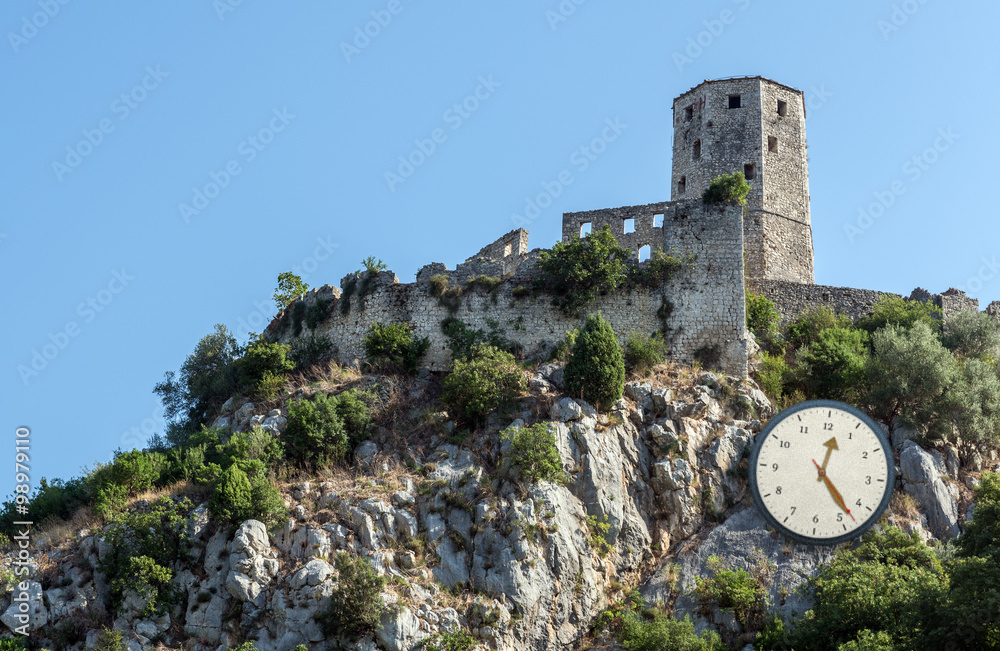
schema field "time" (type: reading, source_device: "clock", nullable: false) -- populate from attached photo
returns 12:23:23
